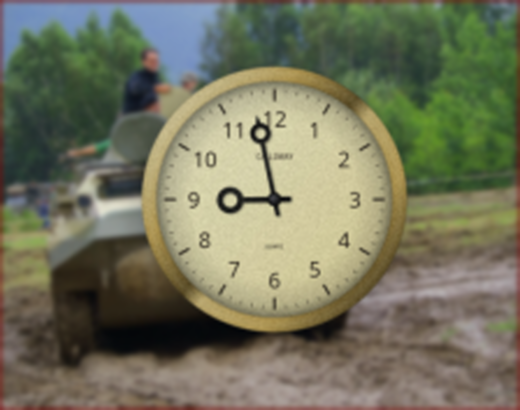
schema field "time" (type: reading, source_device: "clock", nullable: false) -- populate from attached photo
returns 8:58
